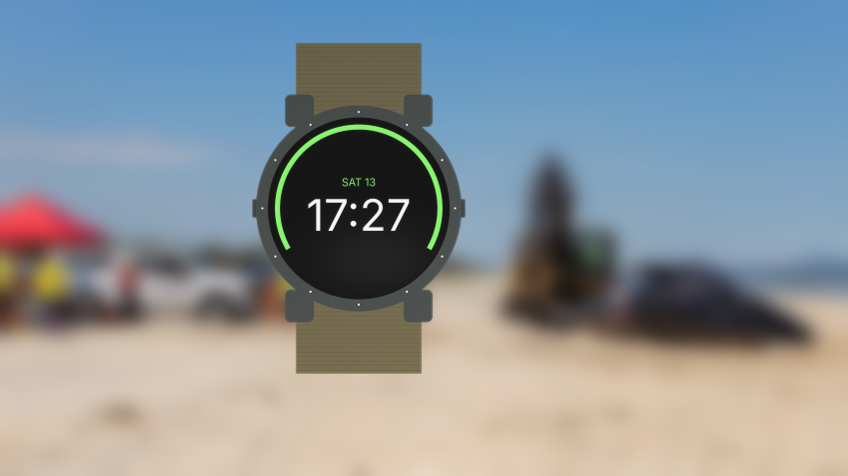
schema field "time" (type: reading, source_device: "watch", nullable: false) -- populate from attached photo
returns 17:27
